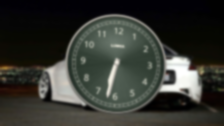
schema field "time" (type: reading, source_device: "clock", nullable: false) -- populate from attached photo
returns 6:32
